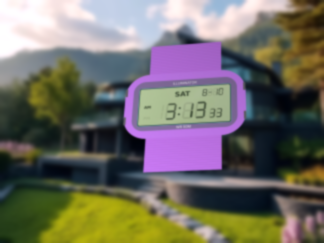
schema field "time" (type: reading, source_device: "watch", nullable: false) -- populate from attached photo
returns 3:13
